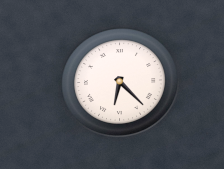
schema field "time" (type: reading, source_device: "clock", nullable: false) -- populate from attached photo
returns 6:23
